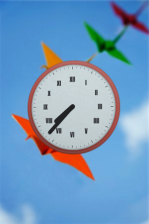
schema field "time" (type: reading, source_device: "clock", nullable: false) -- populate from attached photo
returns 7:37
